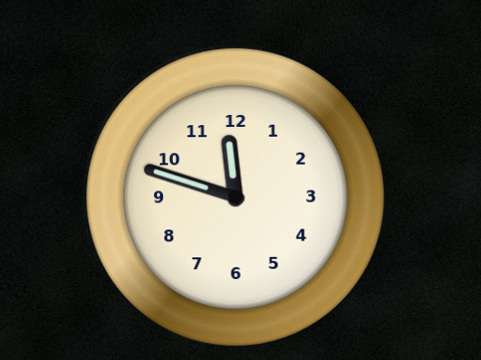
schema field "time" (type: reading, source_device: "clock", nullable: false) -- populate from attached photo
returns 11:48
